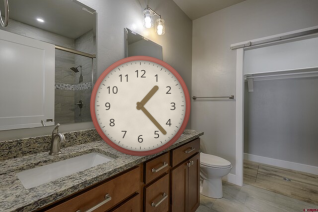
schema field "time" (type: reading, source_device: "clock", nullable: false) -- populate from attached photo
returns 1:23
